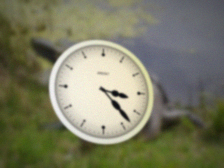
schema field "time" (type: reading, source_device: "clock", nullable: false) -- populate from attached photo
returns 3:23
